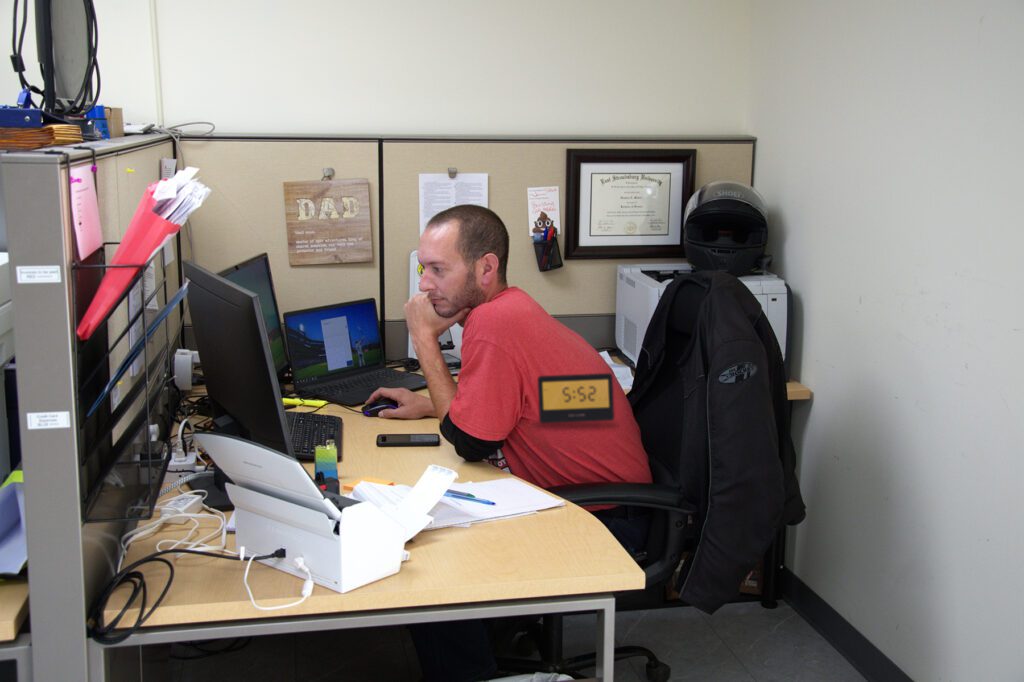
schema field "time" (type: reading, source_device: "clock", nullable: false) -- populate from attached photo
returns 5:52
